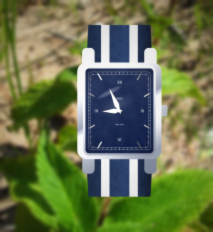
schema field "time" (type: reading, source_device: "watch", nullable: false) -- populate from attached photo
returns 8:56
